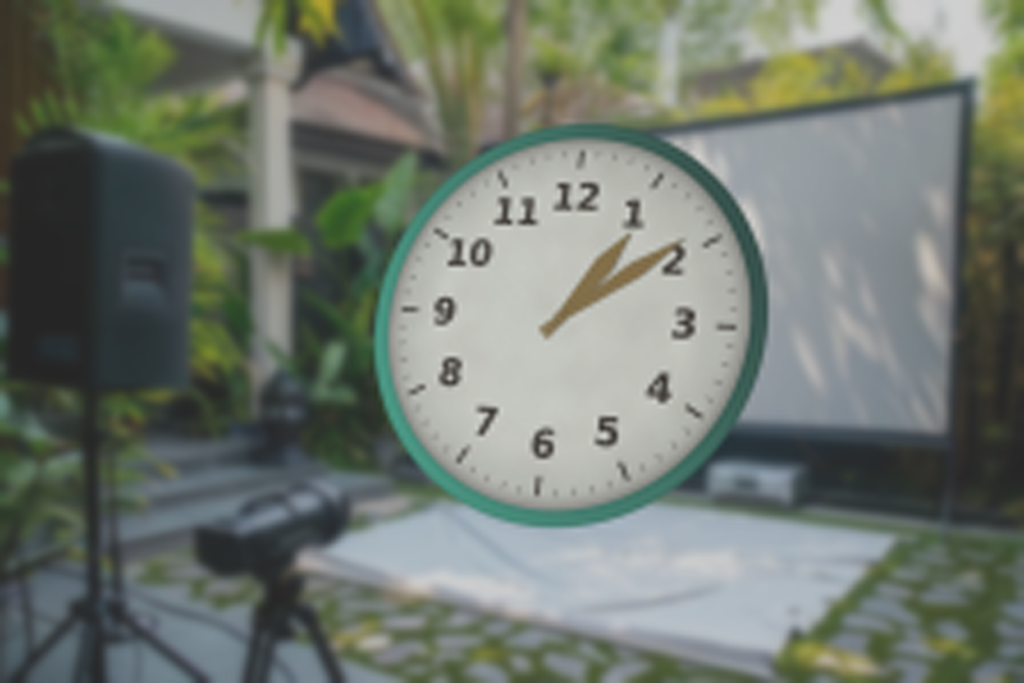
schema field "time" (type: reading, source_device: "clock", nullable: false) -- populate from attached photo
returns 1:09
